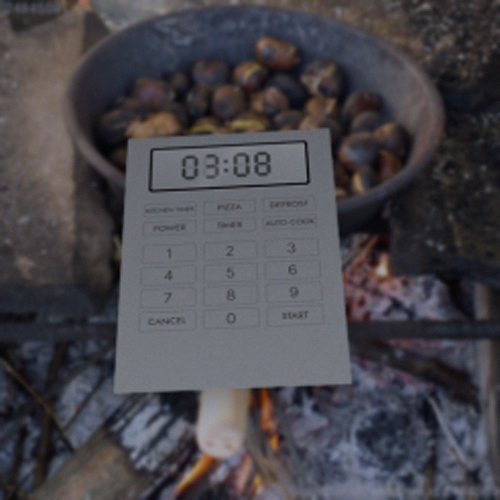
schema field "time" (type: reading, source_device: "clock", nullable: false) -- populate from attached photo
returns 3:08
